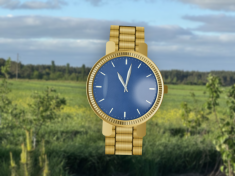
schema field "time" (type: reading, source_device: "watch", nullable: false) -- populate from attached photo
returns 11:02
